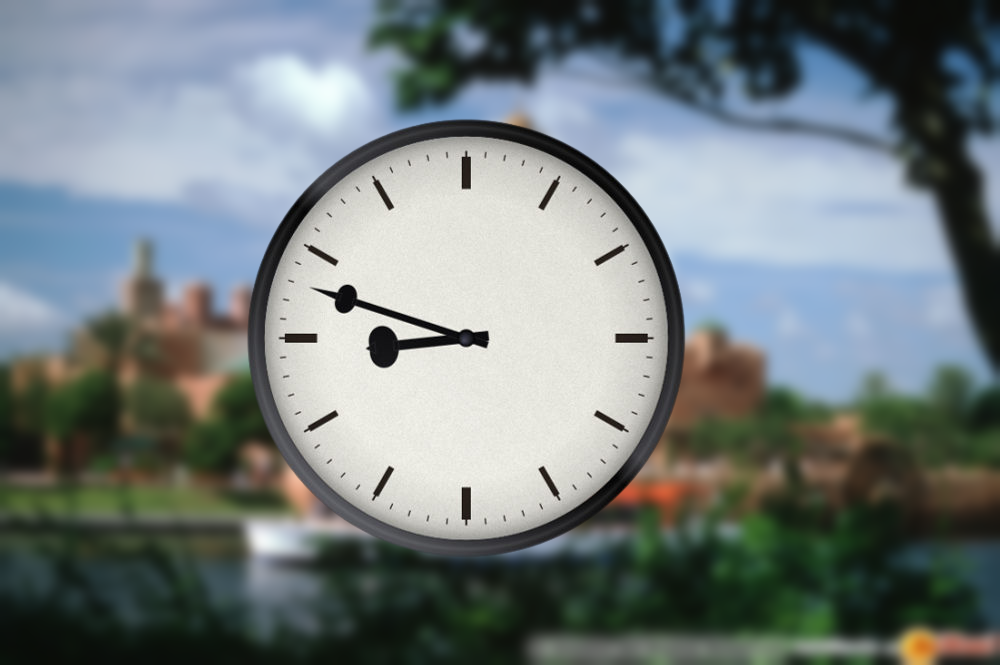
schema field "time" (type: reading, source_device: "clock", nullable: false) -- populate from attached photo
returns 8:48
